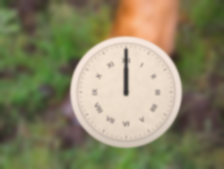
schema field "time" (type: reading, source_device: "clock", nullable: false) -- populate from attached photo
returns 12:00
